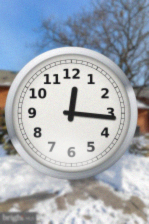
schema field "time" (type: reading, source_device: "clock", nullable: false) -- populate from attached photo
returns 12:16
